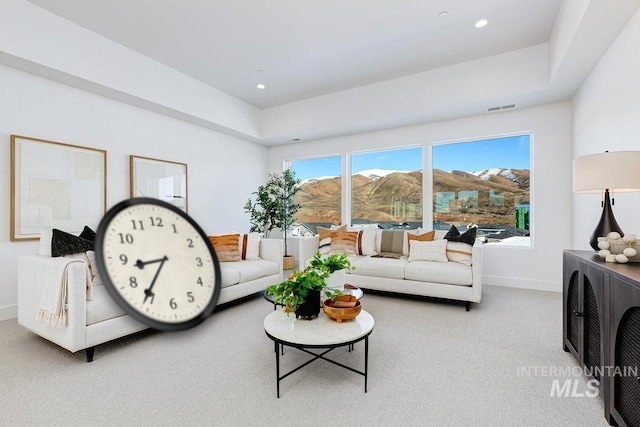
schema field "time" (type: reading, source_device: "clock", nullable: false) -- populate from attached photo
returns 8:36
